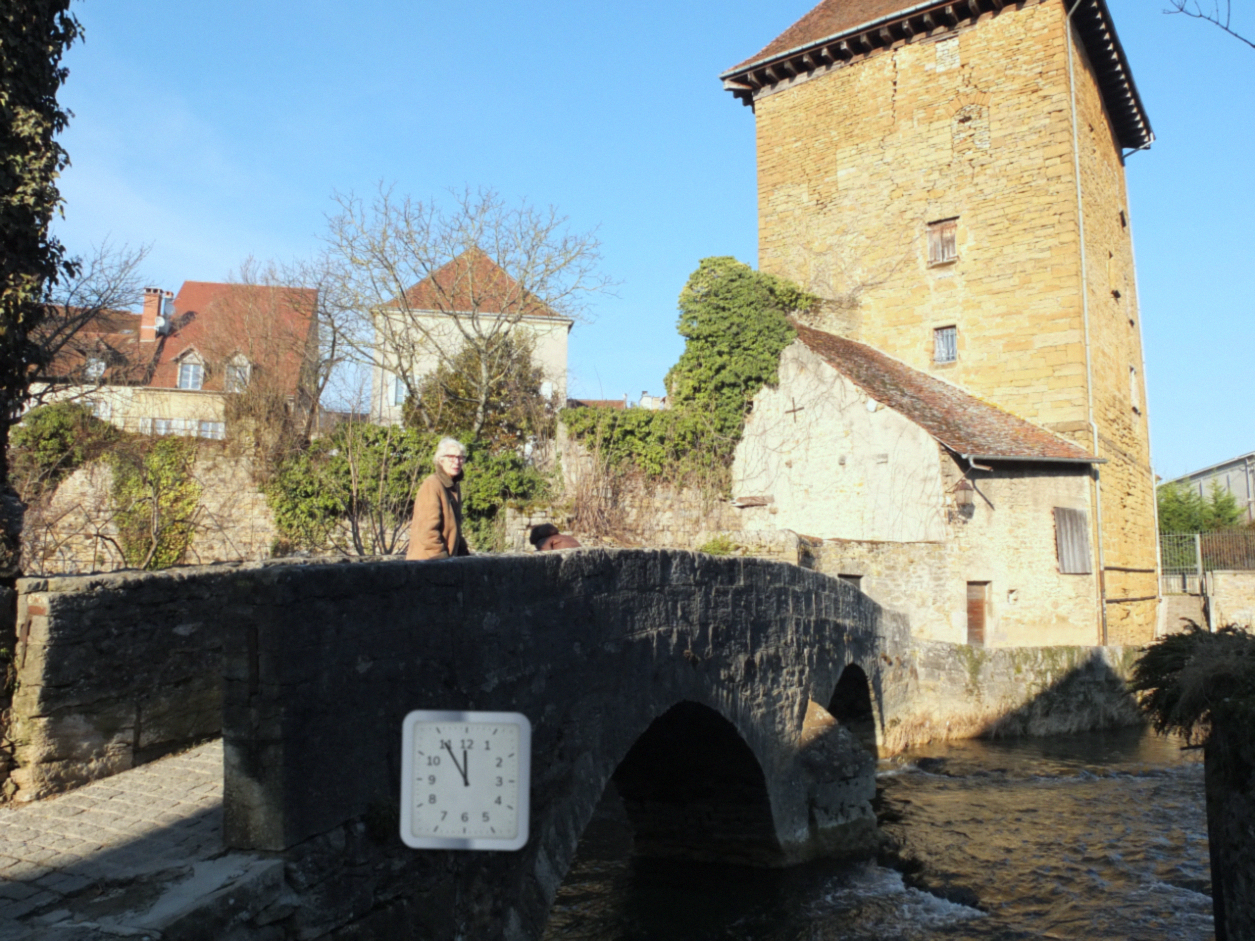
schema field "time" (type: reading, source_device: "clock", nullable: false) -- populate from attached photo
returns 11:55
